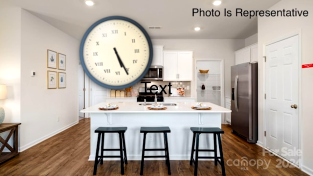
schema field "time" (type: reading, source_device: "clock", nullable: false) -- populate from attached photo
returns 5:26
